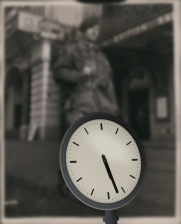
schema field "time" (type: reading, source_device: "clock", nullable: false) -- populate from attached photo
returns 5:27
